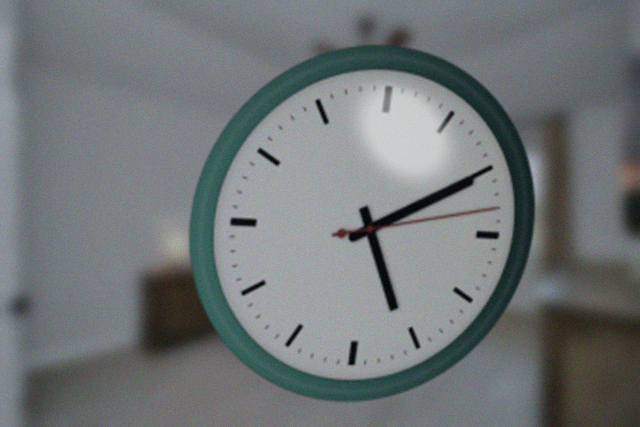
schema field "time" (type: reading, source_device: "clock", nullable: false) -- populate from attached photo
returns 5:10:13
